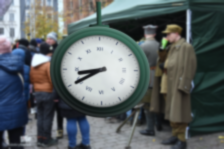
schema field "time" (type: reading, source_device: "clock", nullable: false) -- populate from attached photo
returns 8:40
